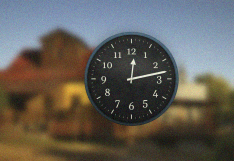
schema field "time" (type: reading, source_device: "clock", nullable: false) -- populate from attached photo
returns 12:13
